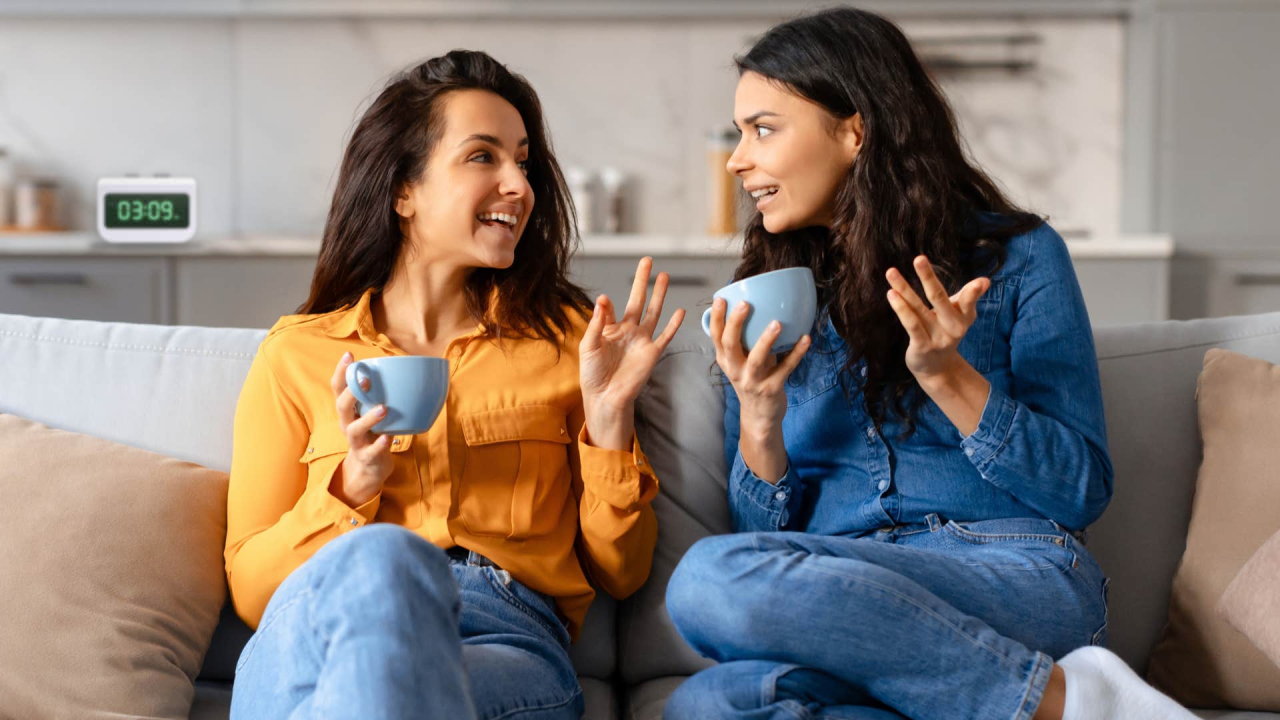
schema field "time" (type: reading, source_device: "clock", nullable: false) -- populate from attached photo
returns 3:09
